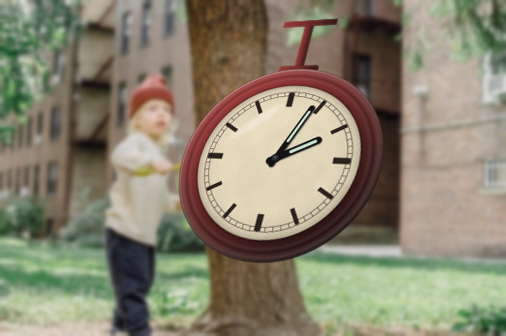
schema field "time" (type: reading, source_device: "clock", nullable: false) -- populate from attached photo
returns 2:04
